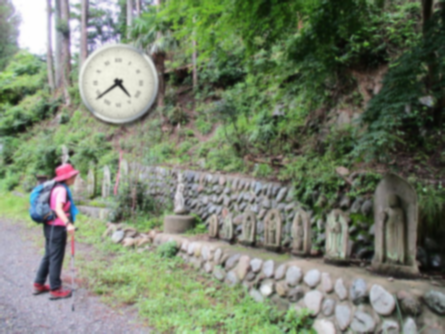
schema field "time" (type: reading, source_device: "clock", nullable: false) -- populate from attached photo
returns 4:39
